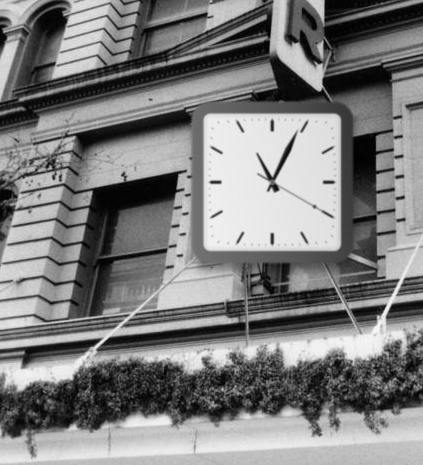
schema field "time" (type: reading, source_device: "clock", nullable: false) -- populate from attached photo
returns 11:04:20
